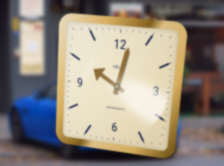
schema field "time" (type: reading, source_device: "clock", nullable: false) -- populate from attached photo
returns 10:02
